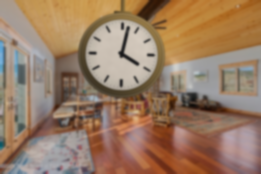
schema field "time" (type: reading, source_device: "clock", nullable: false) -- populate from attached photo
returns 4:02
